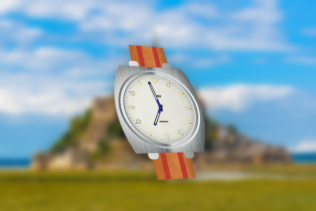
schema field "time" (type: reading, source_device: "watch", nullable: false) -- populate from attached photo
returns 6:58
